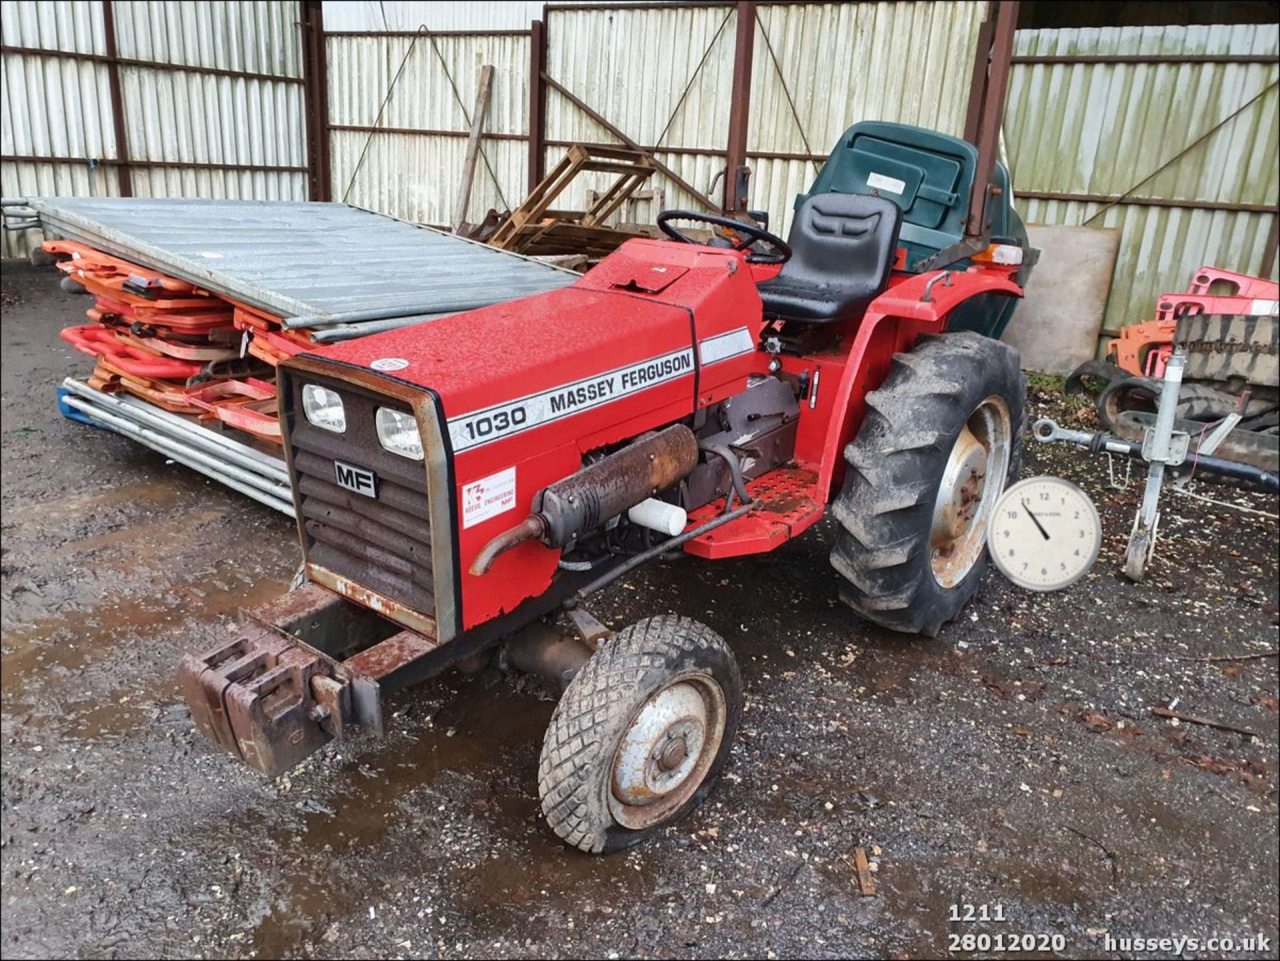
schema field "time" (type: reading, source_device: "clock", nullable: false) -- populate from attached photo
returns 10:54
